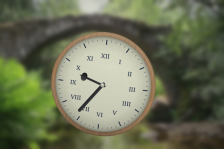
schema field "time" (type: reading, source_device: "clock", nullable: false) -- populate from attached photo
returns 9:36
